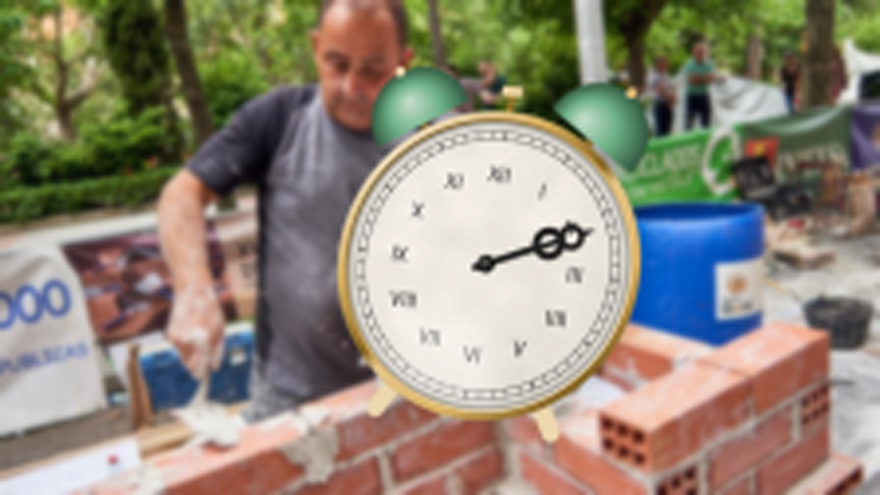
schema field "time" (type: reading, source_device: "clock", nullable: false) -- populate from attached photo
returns 2:11
